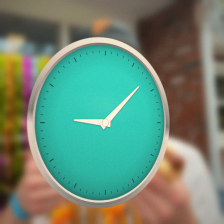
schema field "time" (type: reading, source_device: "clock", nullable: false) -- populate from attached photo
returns 9:08
